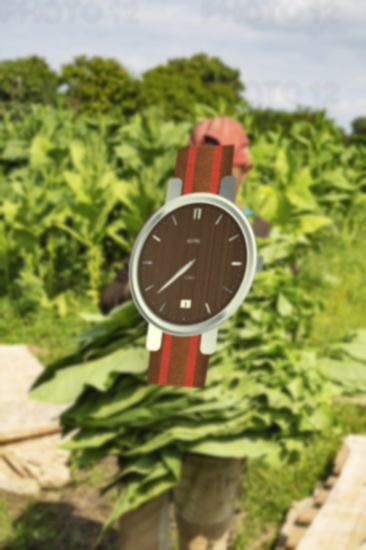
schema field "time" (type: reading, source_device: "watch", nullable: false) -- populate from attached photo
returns 7:38
